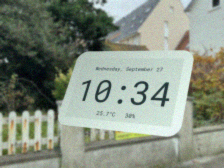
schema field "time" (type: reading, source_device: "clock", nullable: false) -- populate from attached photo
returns 10:34
